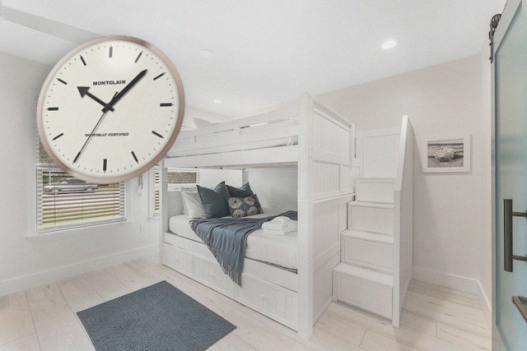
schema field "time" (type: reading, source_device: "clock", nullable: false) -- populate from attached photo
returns 10:07:35
